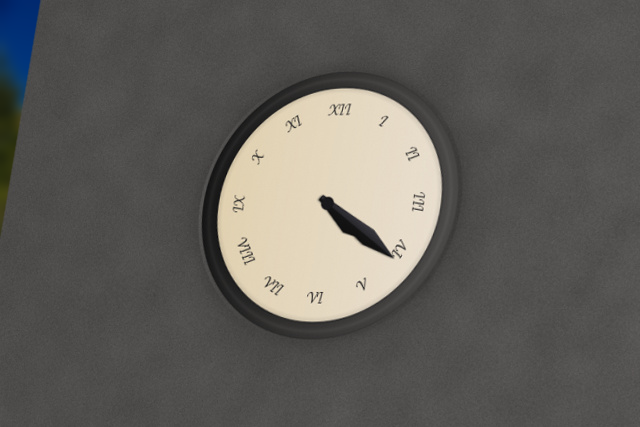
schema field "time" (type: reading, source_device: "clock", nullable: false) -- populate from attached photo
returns 4:21
